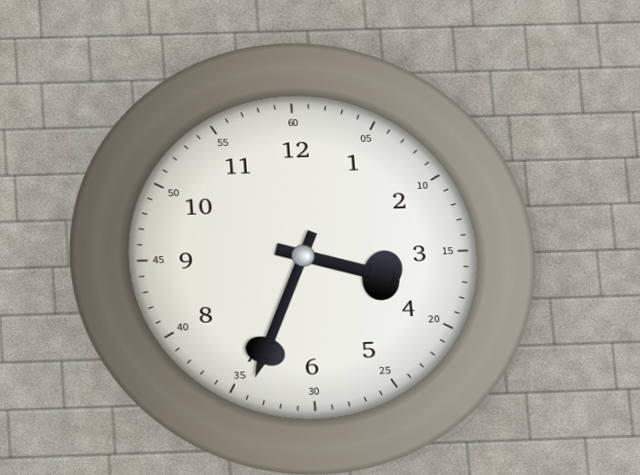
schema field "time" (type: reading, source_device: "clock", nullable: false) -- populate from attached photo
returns 3:34
